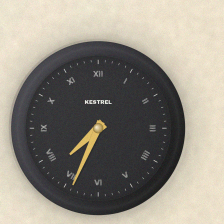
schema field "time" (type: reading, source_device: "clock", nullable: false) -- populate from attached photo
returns 7:34
